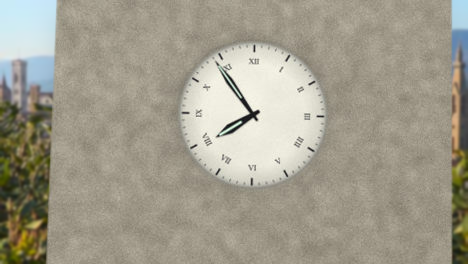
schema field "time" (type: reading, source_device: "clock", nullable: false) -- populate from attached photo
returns 7:54
